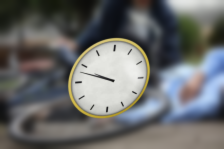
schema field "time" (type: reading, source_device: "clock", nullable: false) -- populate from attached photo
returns 9:48
